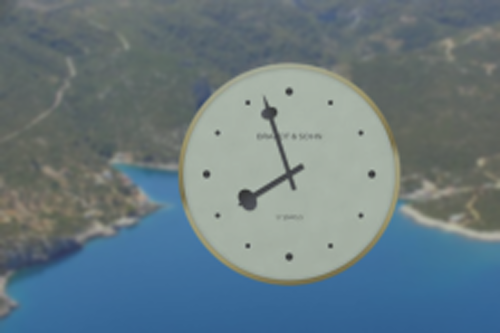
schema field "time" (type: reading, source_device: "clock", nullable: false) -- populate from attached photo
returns 7:57
